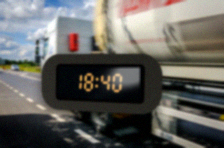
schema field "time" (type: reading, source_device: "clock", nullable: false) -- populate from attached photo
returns 18:40
